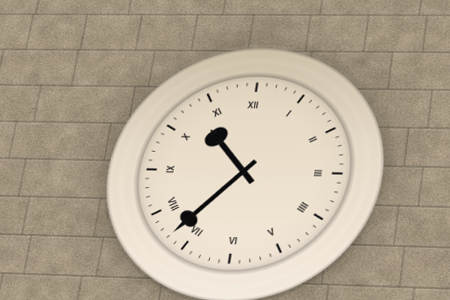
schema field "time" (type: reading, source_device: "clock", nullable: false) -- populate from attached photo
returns 10:37
